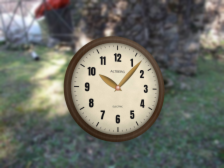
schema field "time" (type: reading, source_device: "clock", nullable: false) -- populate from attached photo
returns 10:07
